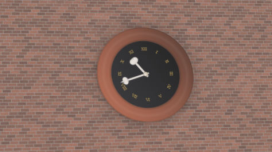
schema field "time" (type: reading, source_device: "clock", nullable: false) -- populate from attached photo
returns 10:42
